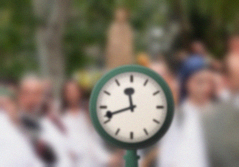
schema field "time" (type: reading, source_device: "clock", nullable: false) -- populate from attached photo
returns 11:42
